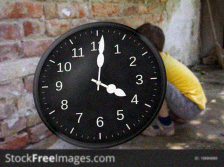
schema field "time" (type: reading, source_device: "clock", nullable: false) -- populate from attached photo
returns 4:01
